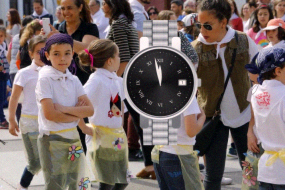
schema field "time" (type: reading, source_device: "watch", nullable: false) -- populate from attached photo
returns 11:58
